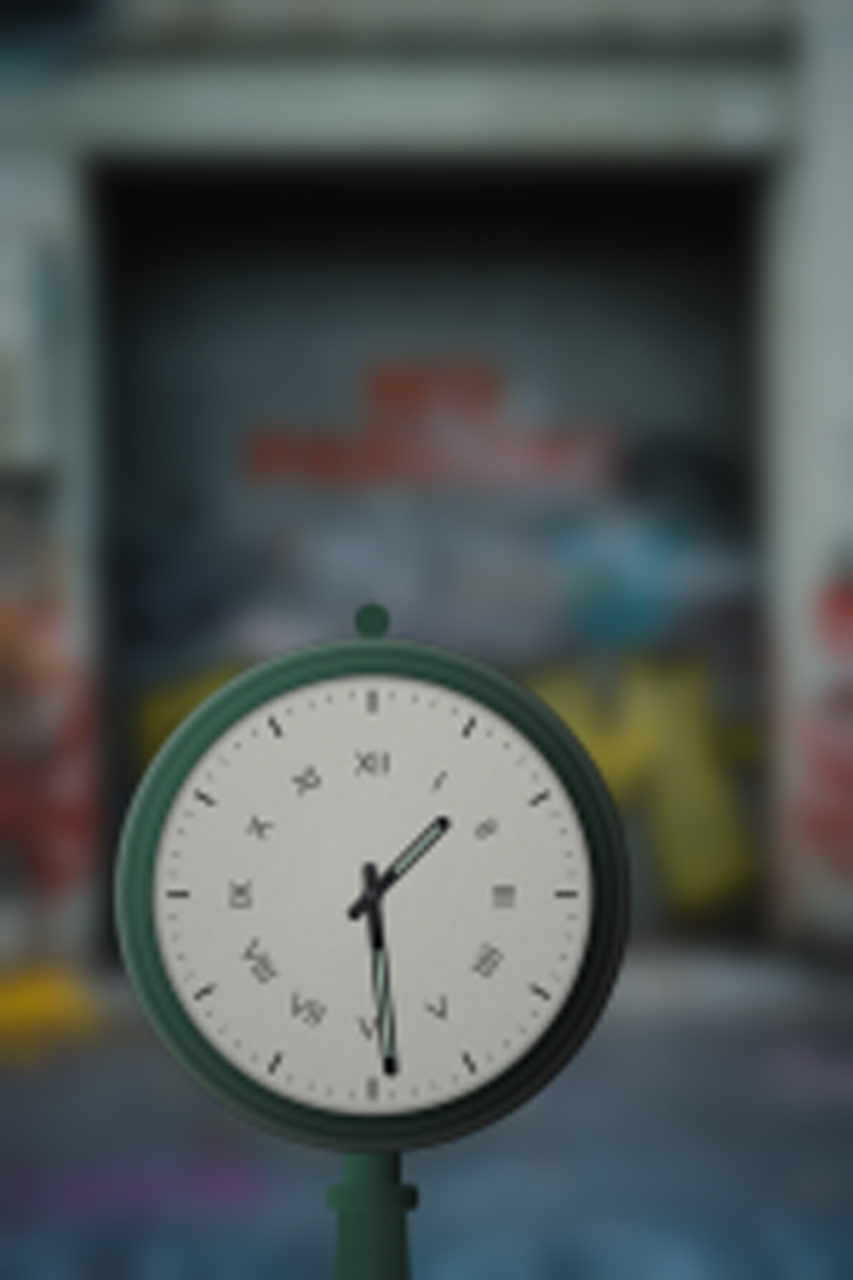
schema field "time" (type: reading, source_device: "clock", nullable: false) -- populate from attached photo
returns 1:29
